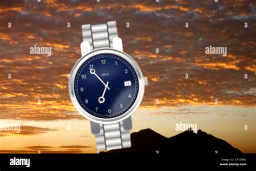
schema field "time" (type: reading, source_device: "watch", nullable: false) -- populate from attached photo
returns 6:54
